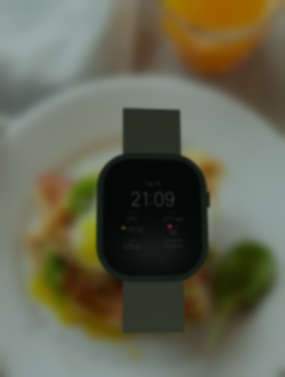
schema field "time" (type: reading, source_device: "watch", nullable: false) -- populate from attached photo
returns 21:09
